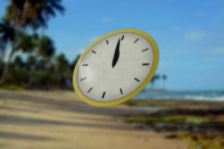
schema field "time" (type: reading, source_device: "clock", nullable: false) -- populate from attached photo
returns 11:59
